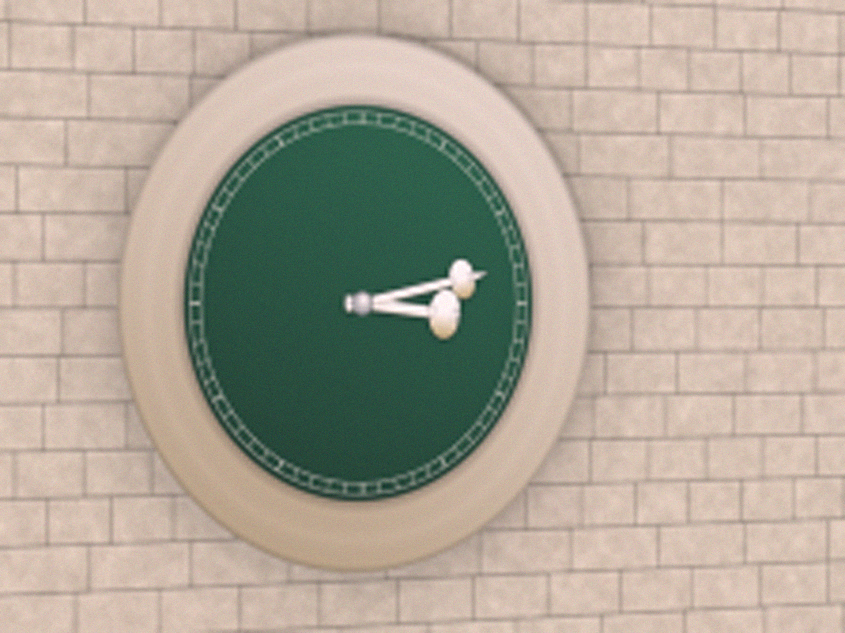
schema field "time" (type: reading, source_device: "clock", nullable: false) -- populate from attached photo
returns 3:13
